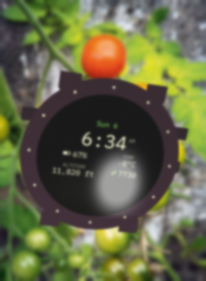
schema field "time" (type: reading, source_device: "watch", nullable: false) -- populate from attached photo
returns 6:34
